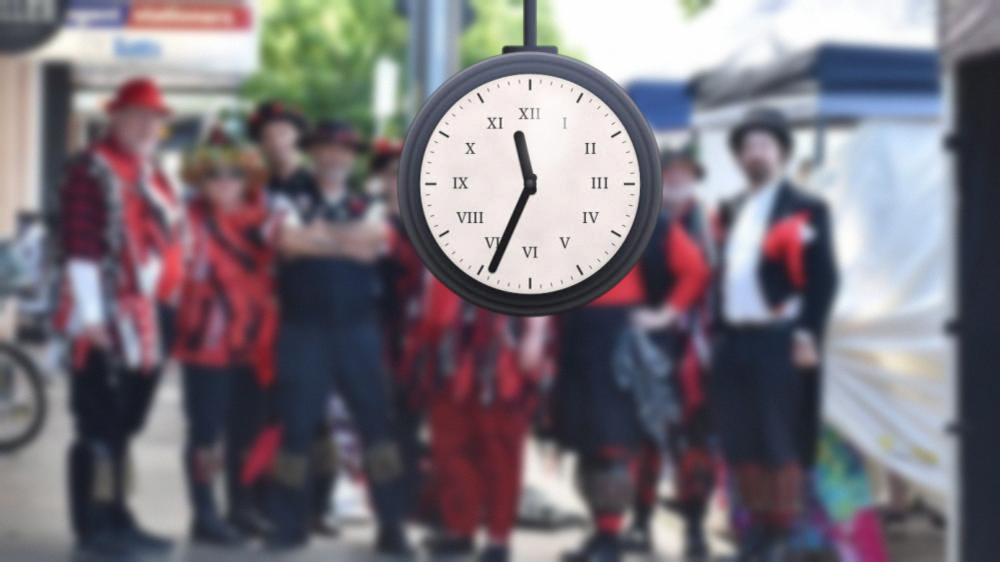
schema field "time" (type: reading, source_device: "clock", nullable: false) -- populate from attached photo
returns 11:34
